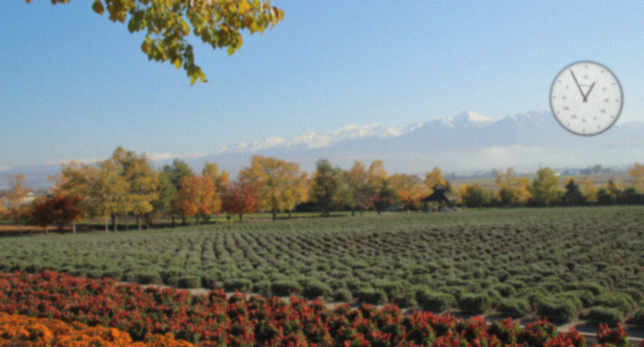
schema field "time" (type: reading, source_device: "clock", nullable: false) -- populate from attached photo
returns 12:55
